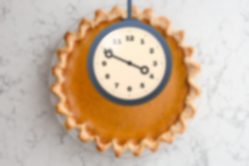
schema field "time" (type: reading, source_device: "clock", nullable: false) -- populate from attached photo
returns 3:49
